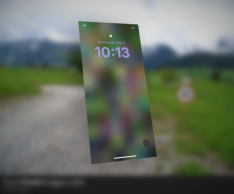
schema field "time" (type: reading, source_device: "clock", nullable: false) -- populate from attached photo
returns 10:13
